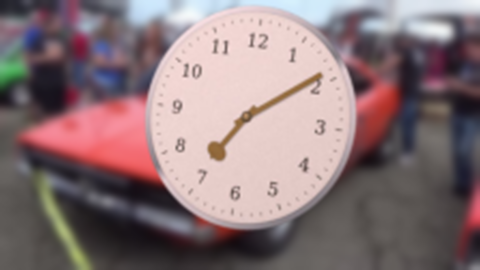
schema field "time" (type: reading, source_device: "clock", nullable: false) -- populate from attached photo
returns 7:09
